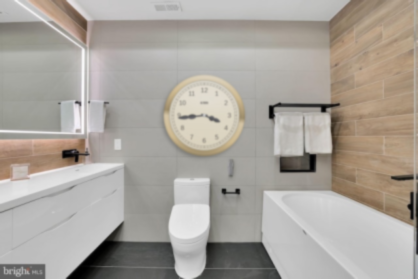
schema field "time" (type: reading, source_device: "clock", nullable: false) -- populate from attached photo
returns 3:44
